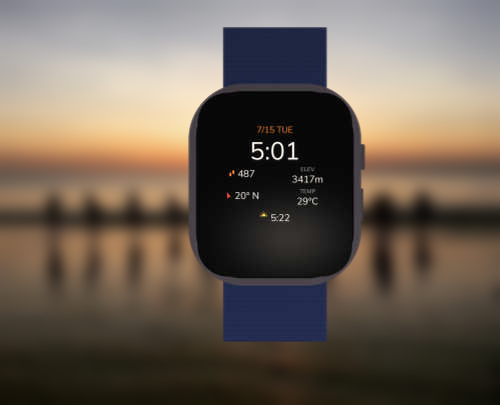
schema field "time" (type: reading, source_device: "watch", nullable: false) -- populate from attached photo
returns 5:01
